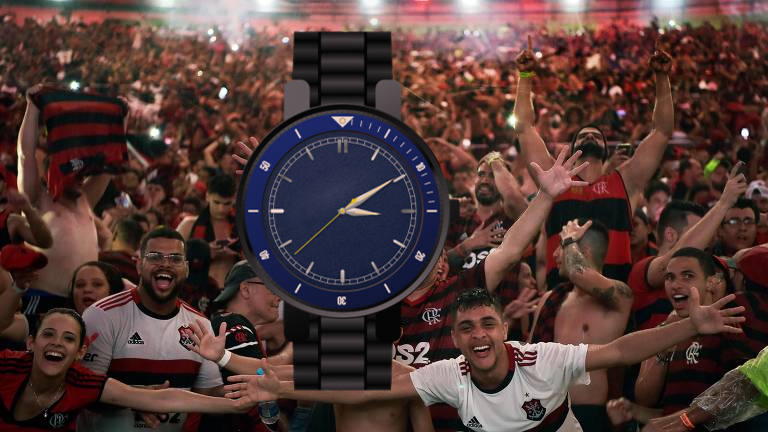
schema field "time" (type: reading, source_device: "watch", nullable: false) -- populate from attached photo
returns 3:09:38
